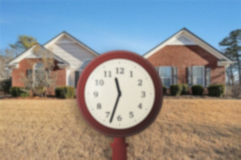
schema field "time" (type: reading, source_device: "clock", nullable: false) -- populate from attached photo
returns 11:33
